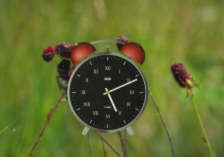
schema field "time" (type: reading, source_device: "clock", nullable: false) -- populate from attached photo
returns 5:11
